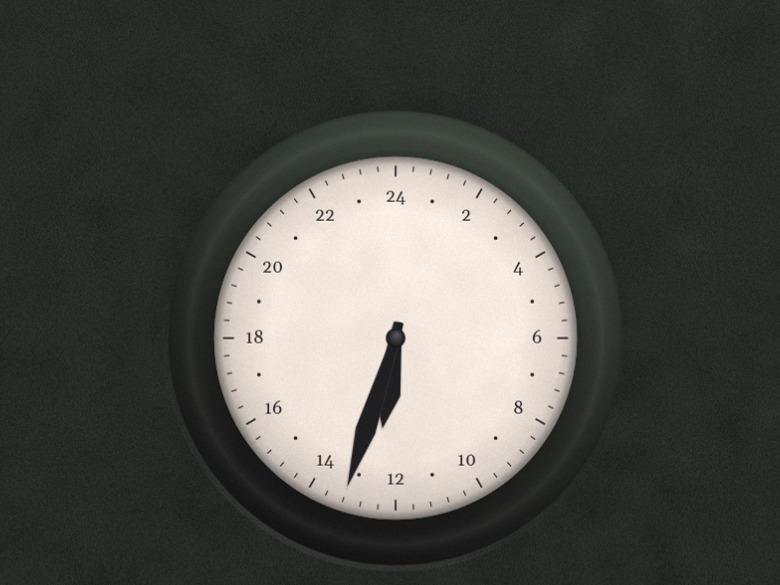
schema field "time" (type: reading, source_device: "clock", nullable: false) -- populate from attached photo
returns 12:33
